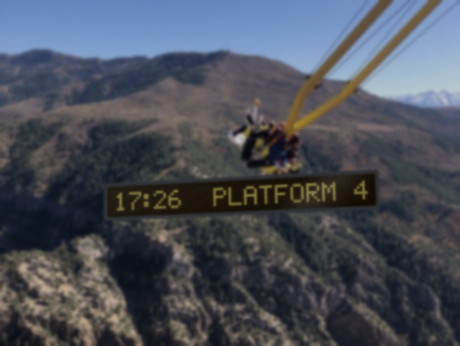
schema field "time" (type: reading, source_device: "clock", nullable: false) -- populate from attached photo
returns 17:26
